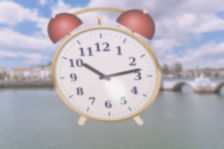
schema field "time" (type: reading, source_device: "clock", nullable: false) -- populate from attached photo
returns 10:13
